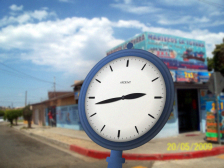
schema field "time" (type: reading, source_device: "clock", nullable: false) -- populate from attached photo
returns 2:43
